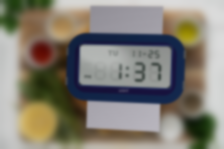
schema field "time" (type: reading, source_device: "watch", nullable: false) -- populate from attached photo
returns 1:37
